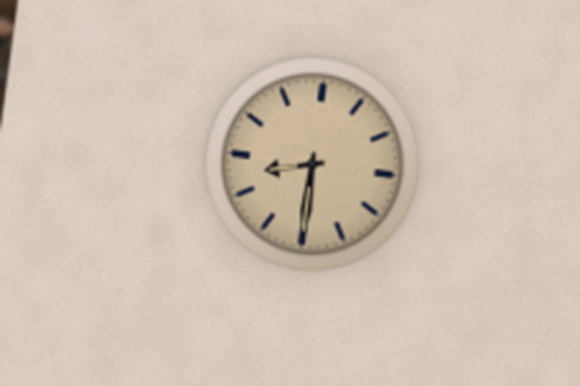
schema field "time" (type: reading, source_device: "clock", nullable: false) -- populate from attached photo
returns 8:30
